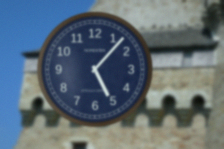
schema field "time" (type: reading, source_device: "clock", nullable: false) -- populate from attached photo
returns 5:07
